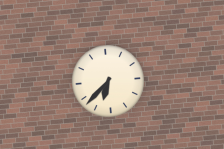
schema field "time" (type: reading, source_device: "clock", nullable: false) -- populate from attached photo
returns 6:38
